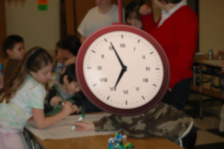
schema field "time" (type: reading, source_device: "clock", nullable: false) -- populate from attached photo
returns 6:56
